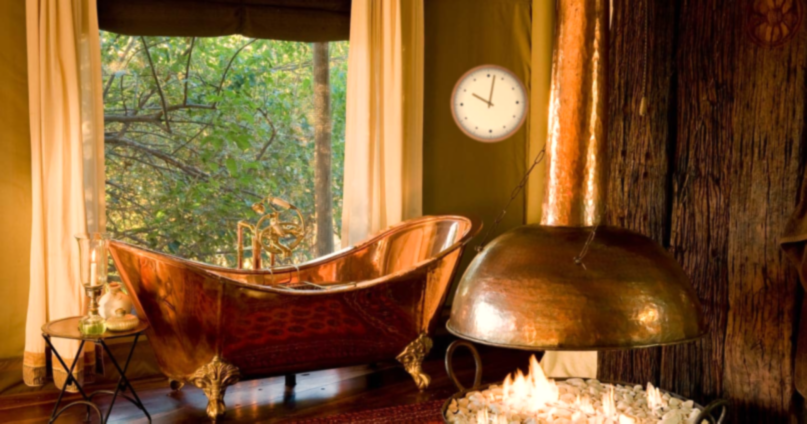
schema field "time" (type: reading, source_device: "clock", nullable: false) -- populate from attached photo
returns 10:02
